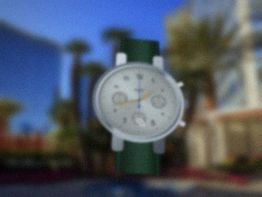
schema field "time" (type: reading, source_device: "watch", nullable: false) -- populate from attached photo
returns 1:42
